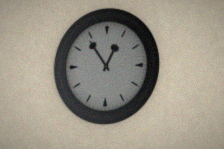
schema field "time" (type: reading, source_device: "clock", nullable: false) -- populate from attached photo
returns 12:54
